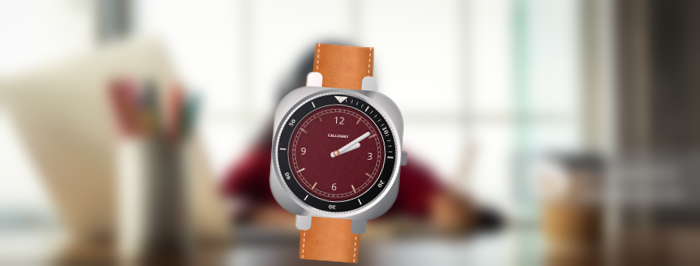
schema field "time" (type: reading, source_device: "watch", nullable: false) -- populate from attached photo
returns 2:09
